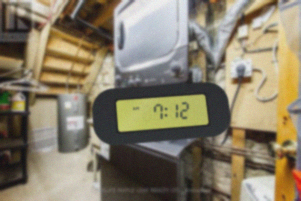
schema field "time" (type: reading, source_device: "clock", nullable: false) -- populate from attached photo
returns 7:12
